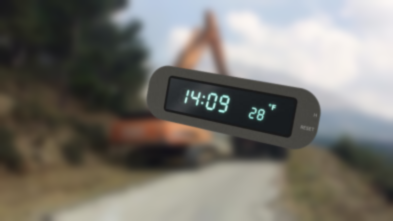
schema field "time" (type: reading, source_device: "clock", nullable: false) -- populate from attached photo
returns 14:09
